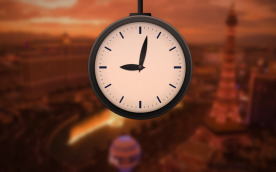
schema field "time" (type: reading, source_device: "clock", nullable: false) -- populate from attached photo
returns 9:02
